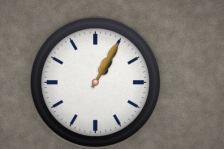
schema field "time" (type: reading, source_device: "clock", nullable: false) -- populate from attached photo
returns 1:05
